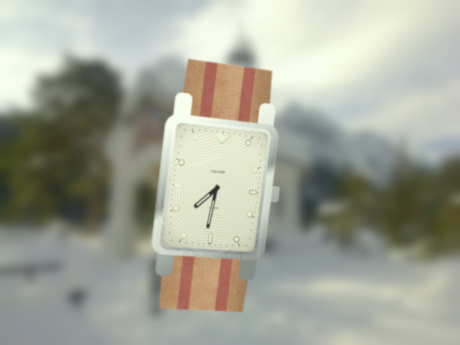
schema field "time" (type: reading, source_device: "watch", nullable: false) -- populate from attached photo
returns 7:31
